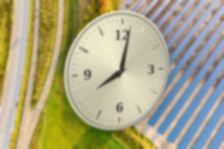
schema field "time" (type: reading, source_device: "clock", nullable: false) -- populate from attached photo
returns 8:02
